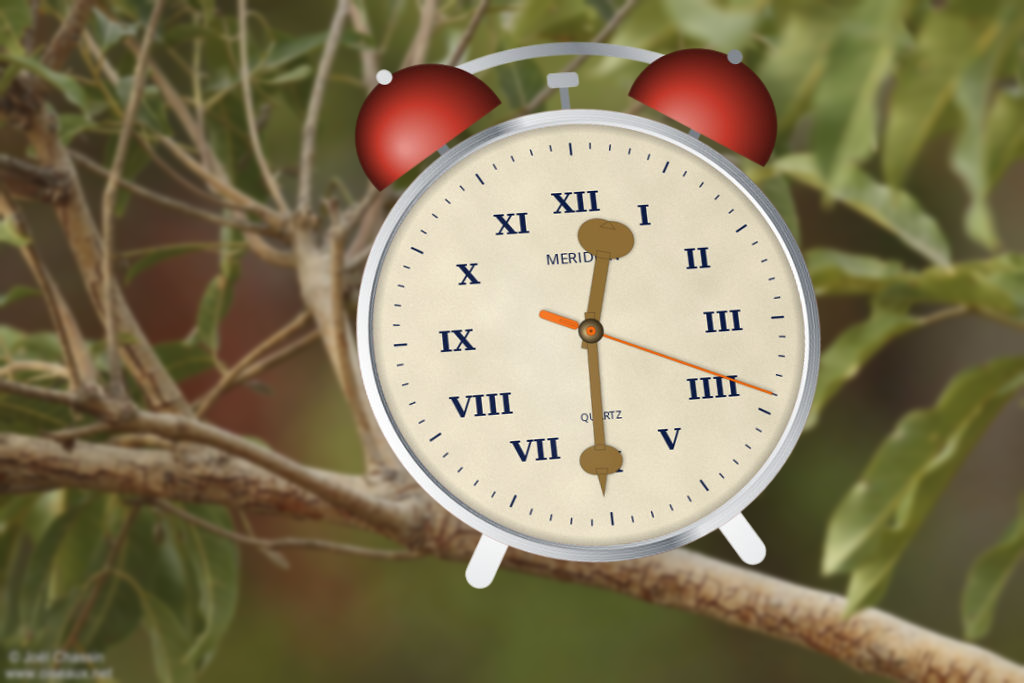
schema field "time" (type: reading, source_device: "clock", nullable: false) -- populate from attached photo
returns 12:30:19
